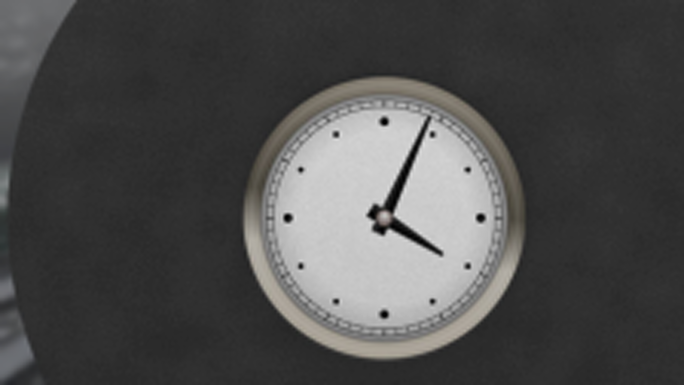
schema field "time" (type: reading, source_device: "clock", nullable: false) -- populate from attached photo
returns 4:04
